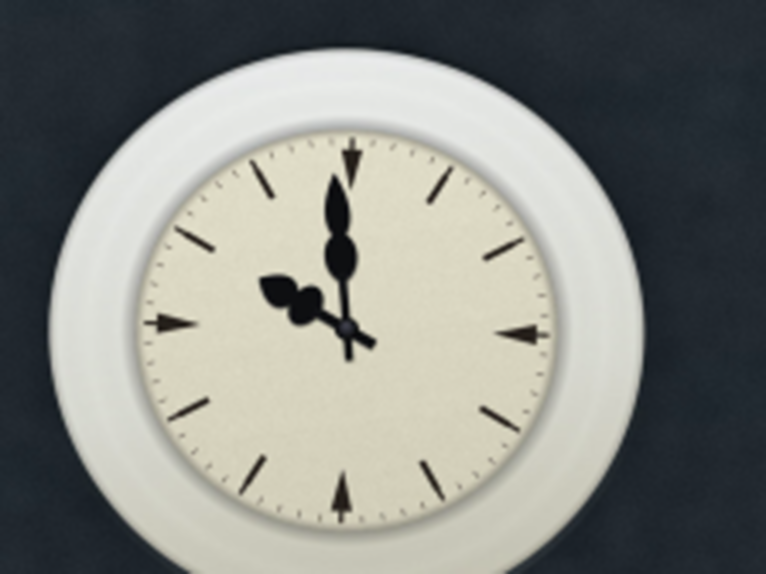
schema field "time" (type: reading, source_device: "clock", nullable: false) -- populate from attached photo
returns 9:59
